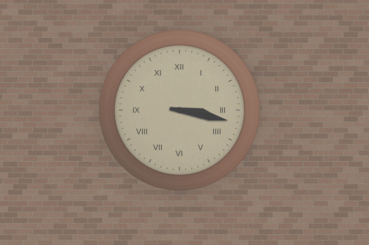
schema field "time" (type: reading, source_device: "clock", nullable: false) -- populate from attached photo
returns 3:17
